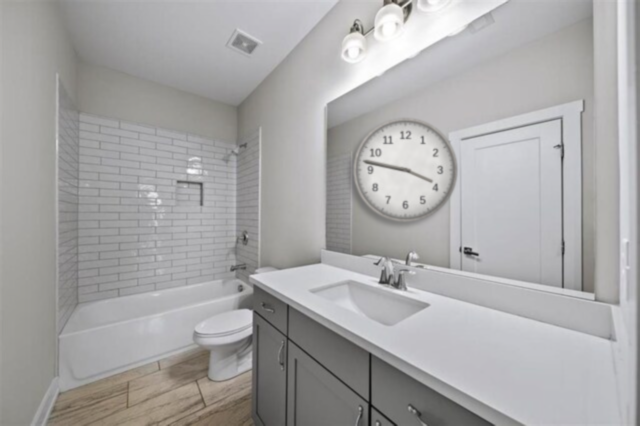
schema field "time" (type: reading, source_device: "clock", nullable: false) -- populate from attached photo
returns 3:47
